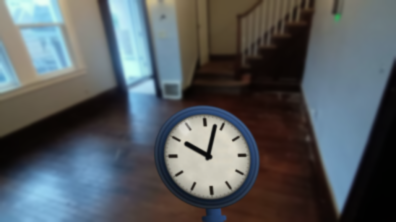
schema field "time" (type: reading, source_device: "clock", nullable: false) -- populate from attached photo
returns 10:03
